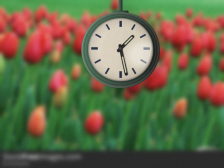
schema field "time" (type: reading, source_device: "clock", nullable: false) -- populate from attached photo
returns 1:28
